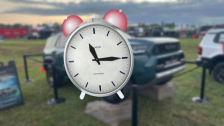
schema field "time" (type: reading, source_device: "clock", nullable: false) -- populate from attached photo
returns 11:15
